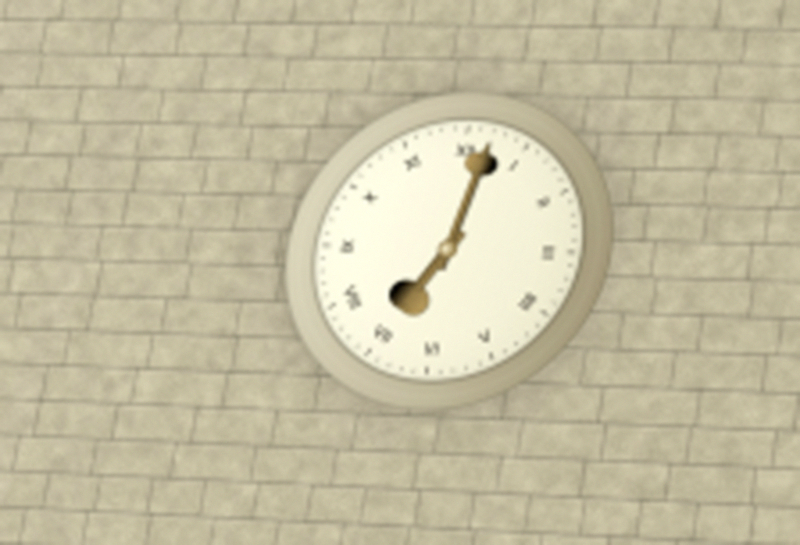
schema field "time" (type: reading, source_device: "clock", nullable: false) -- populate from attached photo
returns 7:02
